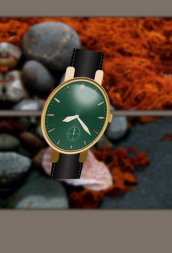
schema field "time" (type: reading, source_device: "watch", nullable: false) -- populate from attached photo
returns 8:22
